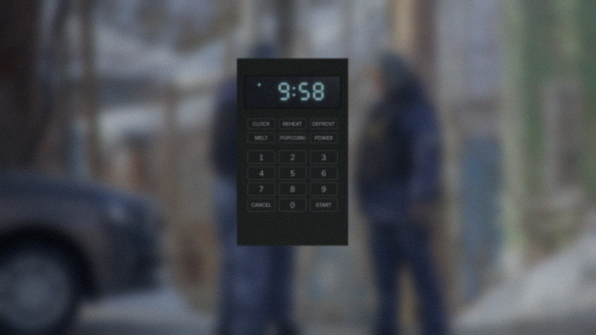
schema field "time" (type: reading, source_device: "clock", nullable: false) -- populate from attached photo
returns 9:58
